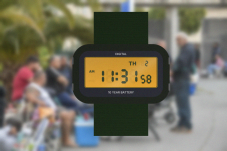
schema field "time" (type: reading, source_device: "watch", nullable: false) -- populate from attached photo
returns 11:31:58
